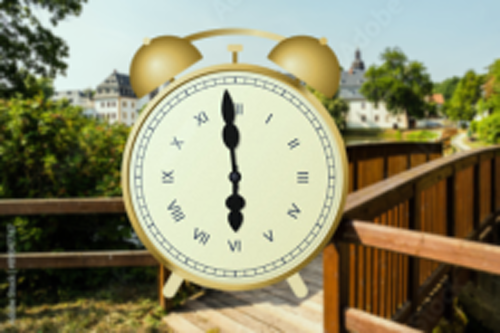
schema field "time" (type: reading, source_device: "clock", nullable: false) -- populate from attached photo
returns 5:59
